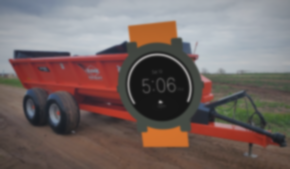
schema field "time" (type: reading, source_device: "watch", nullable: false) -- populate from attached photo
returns 5:06
